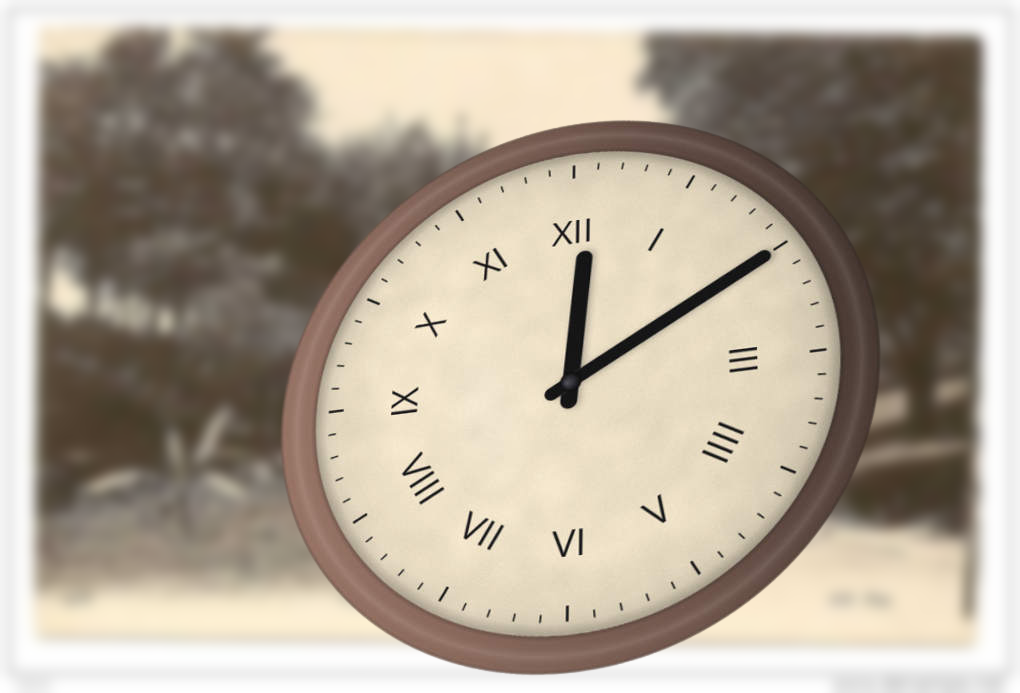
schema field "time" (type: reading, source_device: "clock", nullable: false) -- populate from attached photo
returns 12:10
